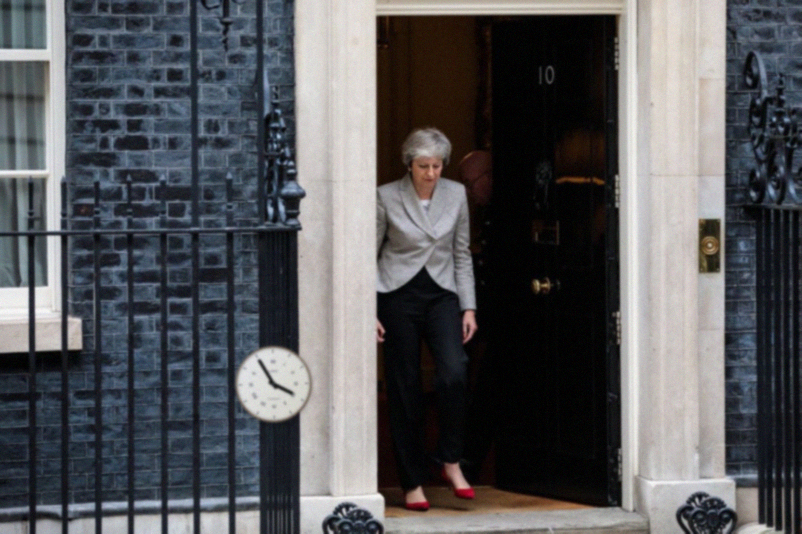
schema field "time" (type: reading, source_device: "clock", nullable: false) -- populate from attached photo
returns 3:55
